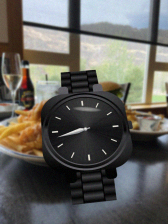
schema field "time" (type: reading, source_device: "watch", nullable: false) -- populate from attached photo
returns 8:43
